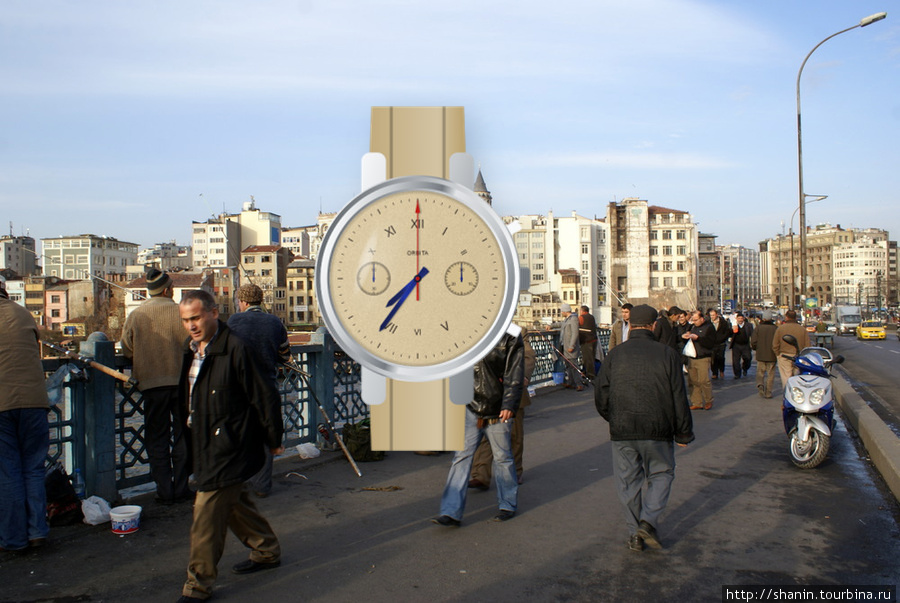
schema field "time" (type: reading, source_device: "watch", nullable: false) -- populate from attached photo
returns 7:36
